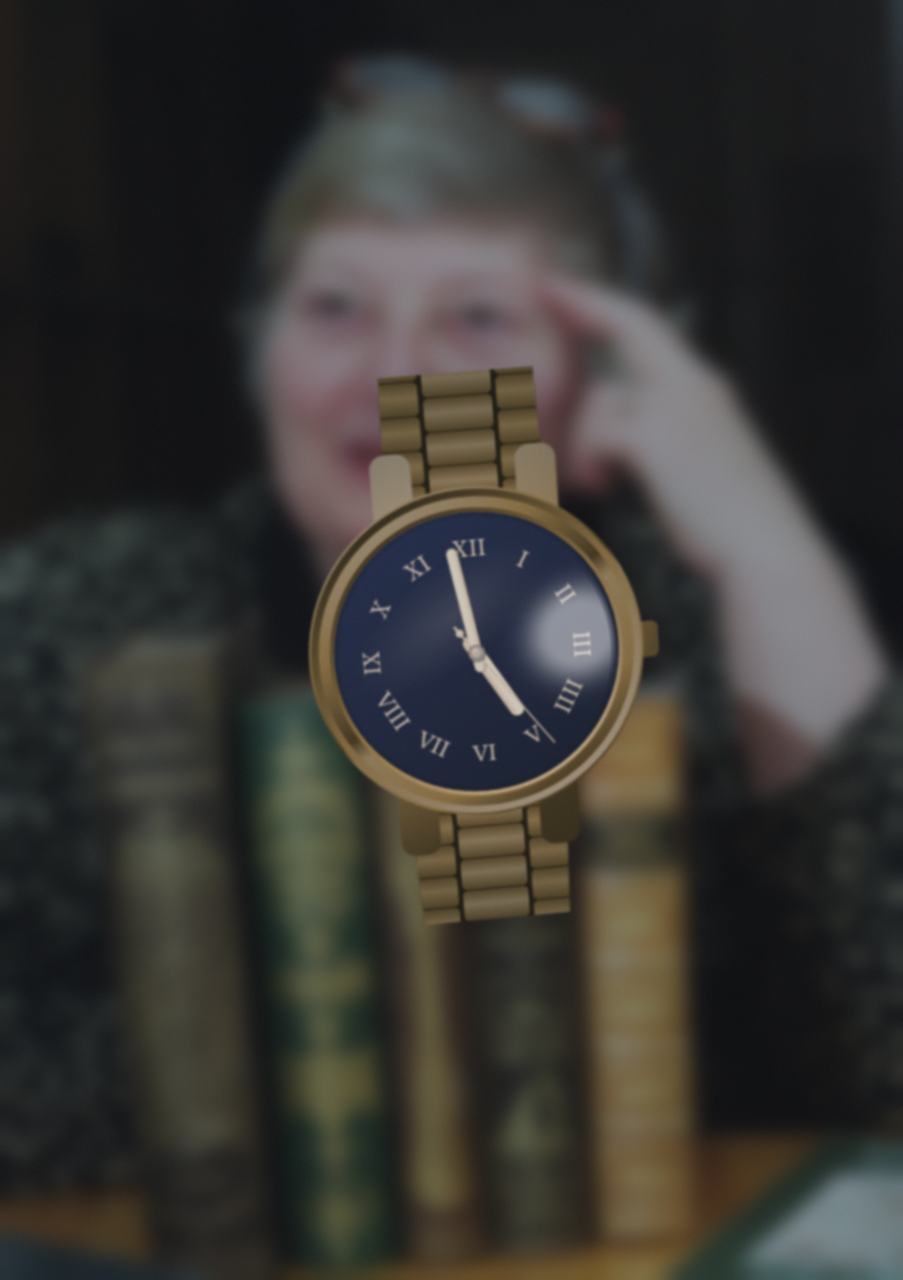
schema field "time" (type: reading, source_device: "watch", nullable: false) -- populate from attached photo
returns 4:58:24
